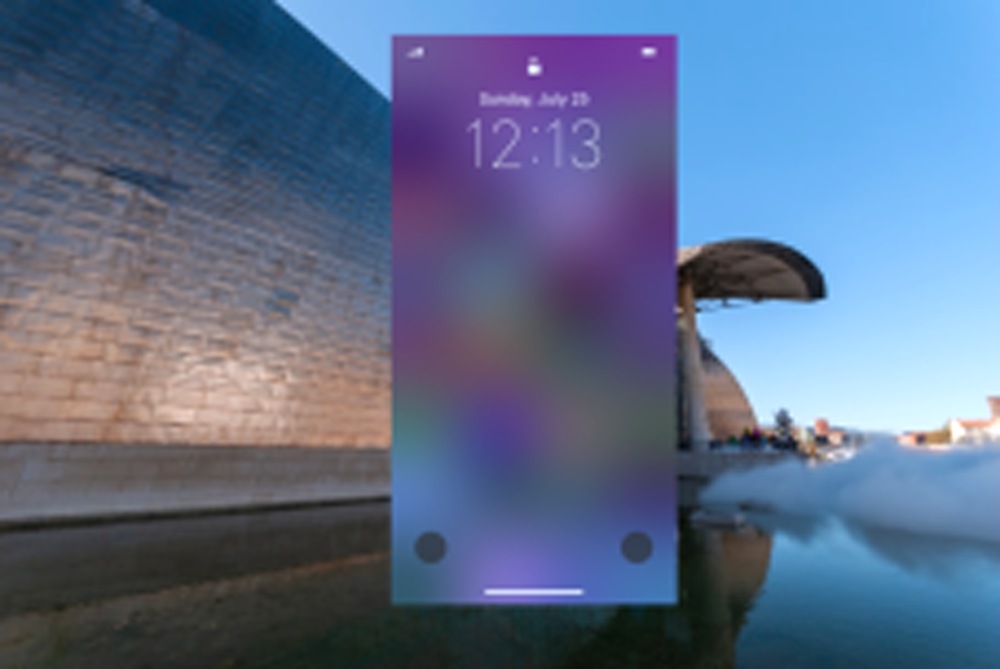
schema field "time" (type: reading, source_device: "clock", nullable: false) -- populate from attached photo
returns 12:13
